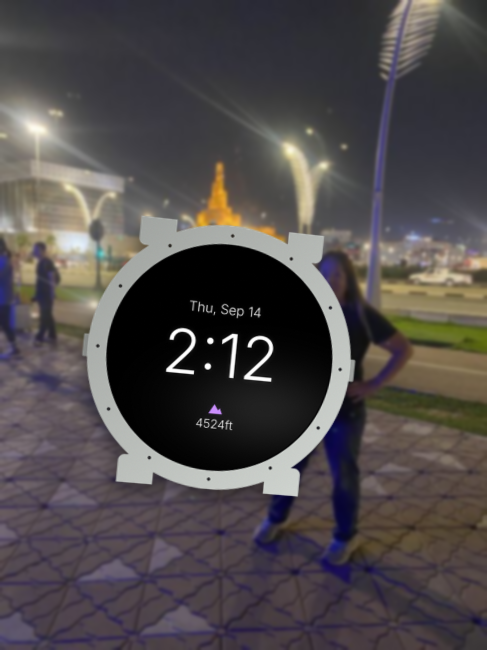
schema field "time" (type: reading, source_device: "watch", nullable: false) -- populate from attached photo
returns 2:12
